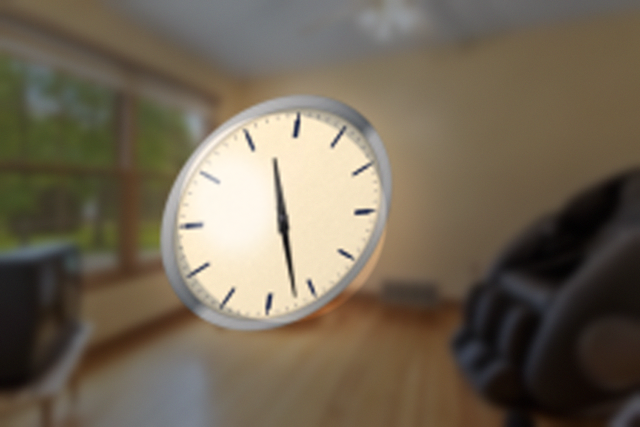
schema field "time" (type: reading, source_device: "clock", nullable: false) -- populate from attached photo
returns 11:27
